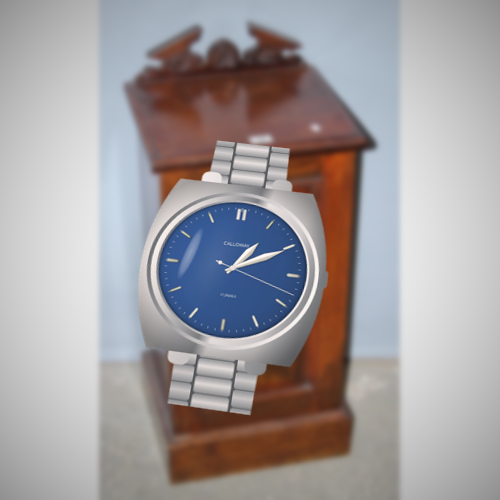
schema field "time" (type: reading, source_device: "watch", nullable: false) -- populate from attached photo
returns 1:10:18
